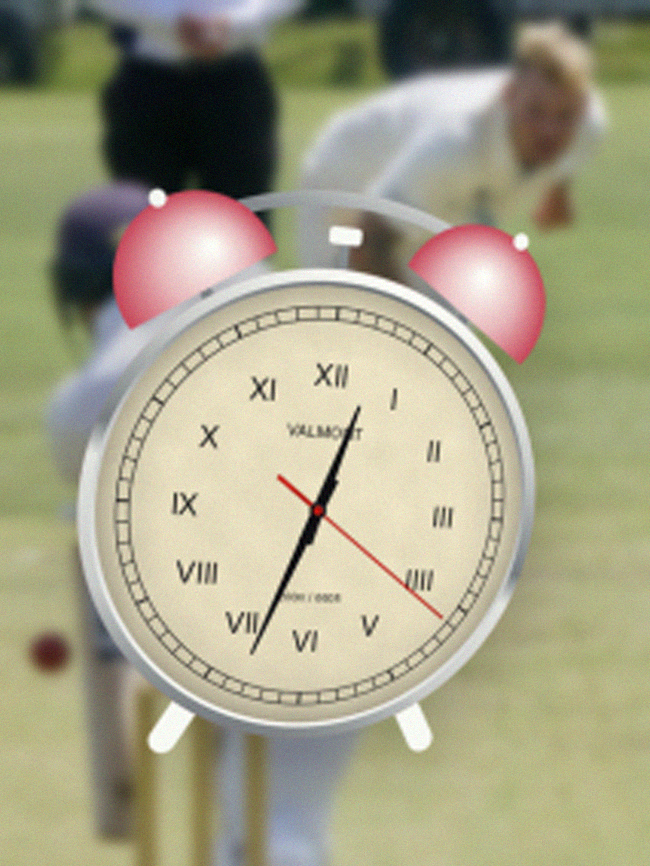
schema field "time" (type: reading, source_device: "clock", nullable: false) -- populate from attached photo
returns 12:33:21
